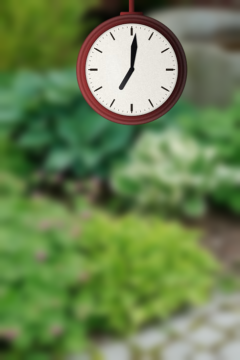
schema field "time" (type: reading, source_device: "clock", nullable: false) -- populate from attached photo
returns 7:01
